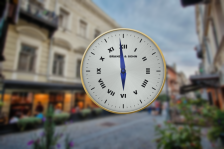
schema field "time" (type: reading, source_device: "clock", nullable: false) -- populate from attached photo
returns 5:59
